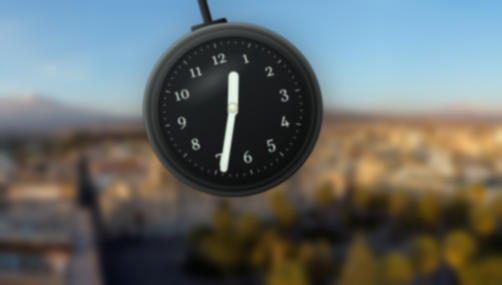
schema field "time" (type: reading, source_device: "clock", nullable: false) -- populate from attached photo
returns 12:34
